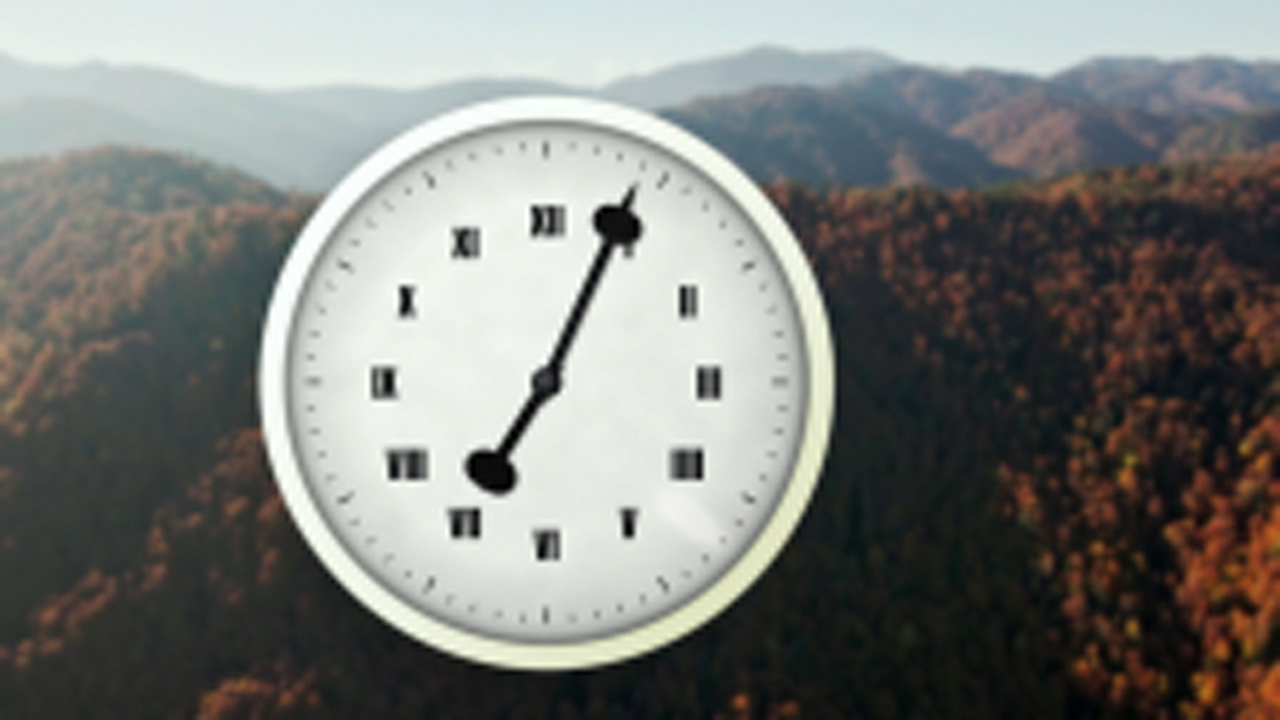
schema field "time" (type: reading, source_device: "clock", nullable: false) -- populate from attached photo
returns 7:04
